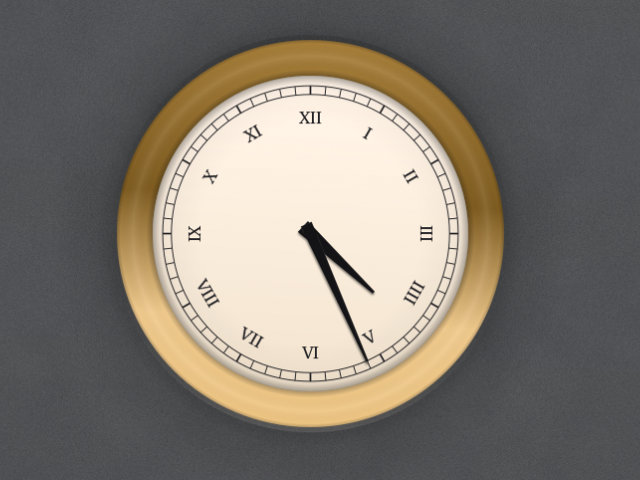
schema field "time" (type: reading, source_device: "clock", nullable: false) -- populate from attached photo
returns 4:26
